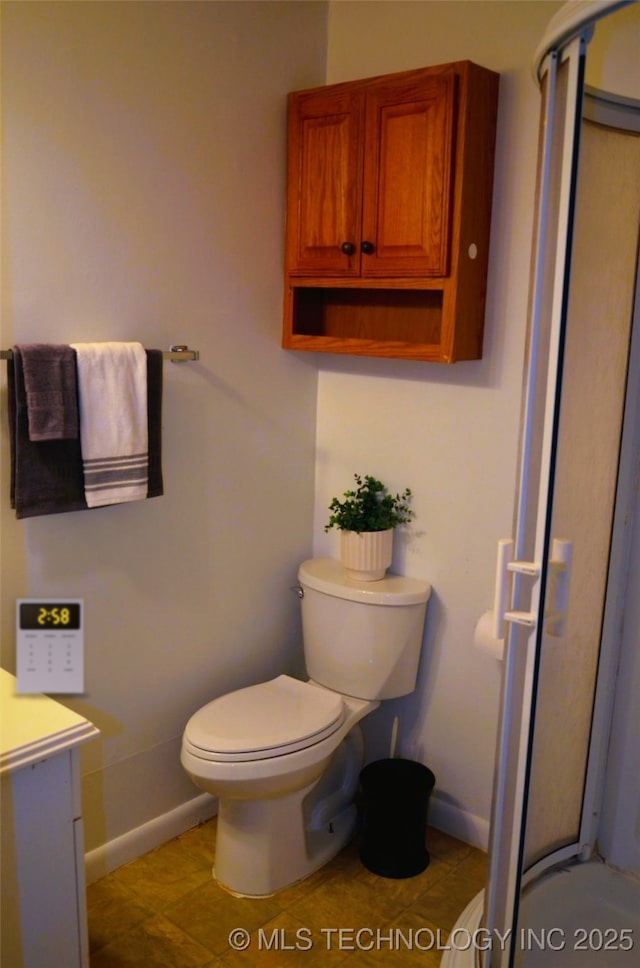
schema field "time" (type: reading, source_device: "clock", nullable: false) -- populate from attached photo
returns 2:58
